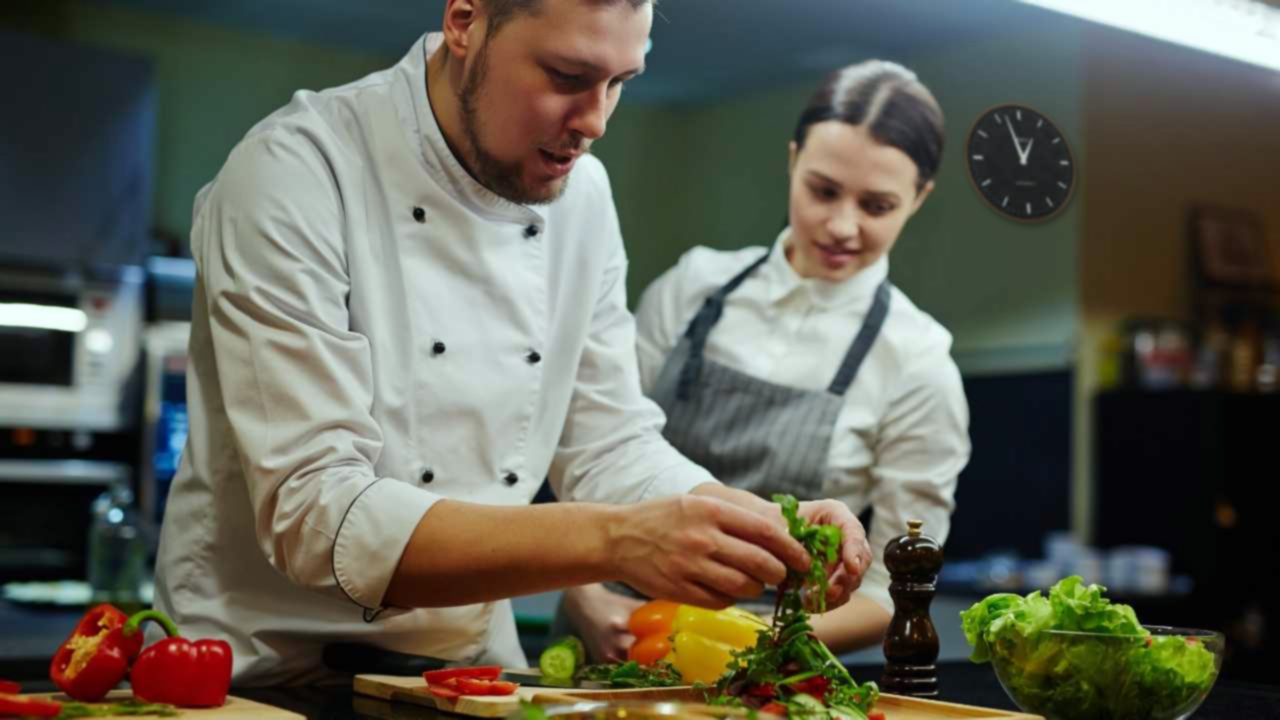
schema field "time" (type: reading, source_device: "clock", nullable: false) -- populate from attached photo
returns 12:57
